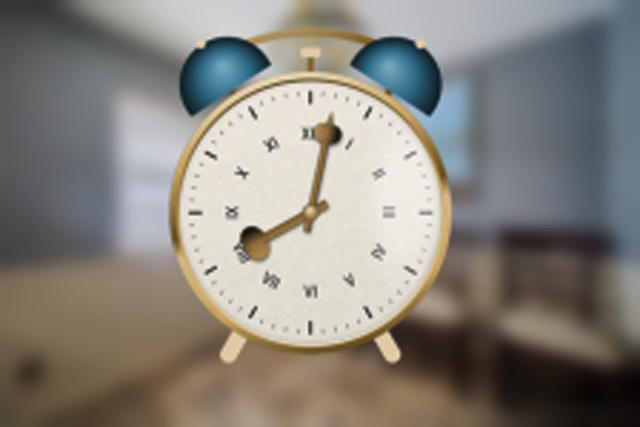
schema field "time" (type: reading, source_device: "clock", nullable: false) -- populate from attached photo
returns 8:02
